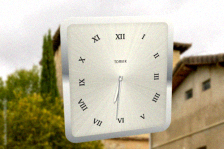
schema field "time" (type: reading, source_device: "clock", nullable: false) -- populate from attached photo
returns 6:31
